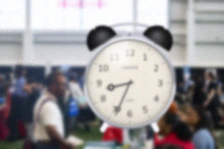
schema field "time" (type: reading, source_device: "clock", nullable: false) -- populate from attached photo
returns 8:34
